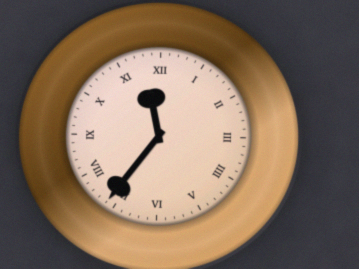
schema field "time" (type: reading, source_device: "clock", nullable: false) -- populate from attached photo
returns 11:36
